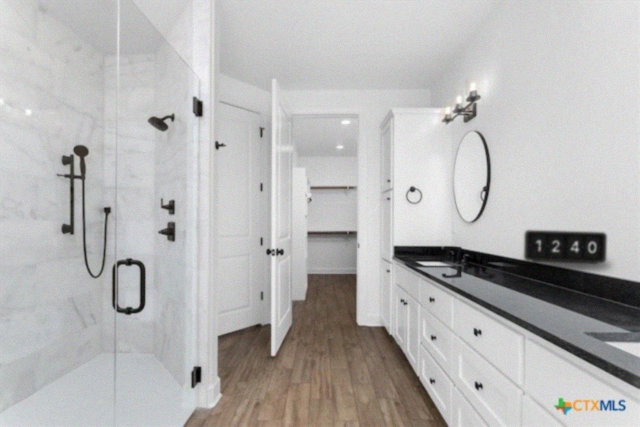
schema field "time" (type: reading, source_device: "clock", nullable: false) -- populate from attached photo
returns 12:40
